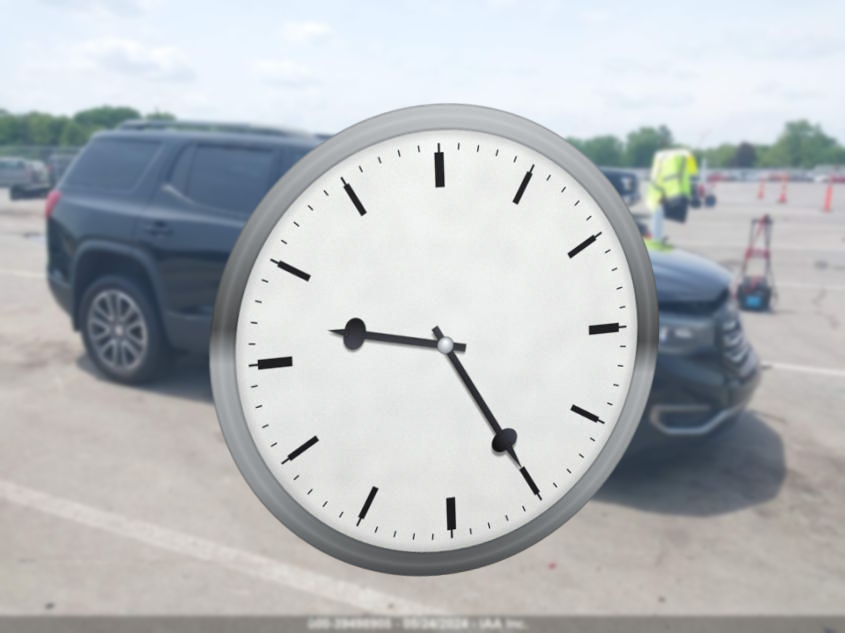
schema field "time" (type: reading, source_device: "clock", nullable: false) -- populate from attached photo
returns 9:25
